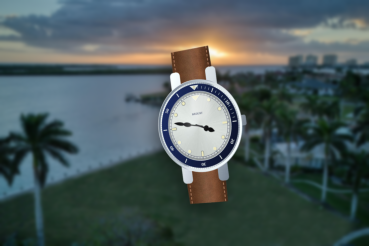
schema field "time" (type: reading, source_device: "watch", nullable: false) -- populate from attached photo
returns 3:47
